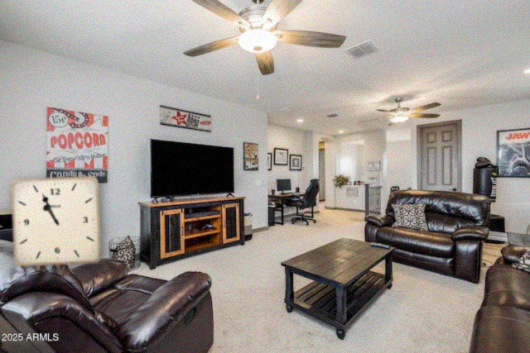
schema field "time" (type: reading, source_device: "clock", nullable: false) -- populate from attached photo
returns 10:56
